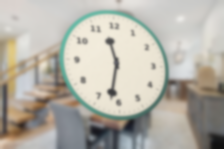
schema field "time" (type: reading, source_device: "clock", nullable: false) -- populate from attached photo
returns 11:32
